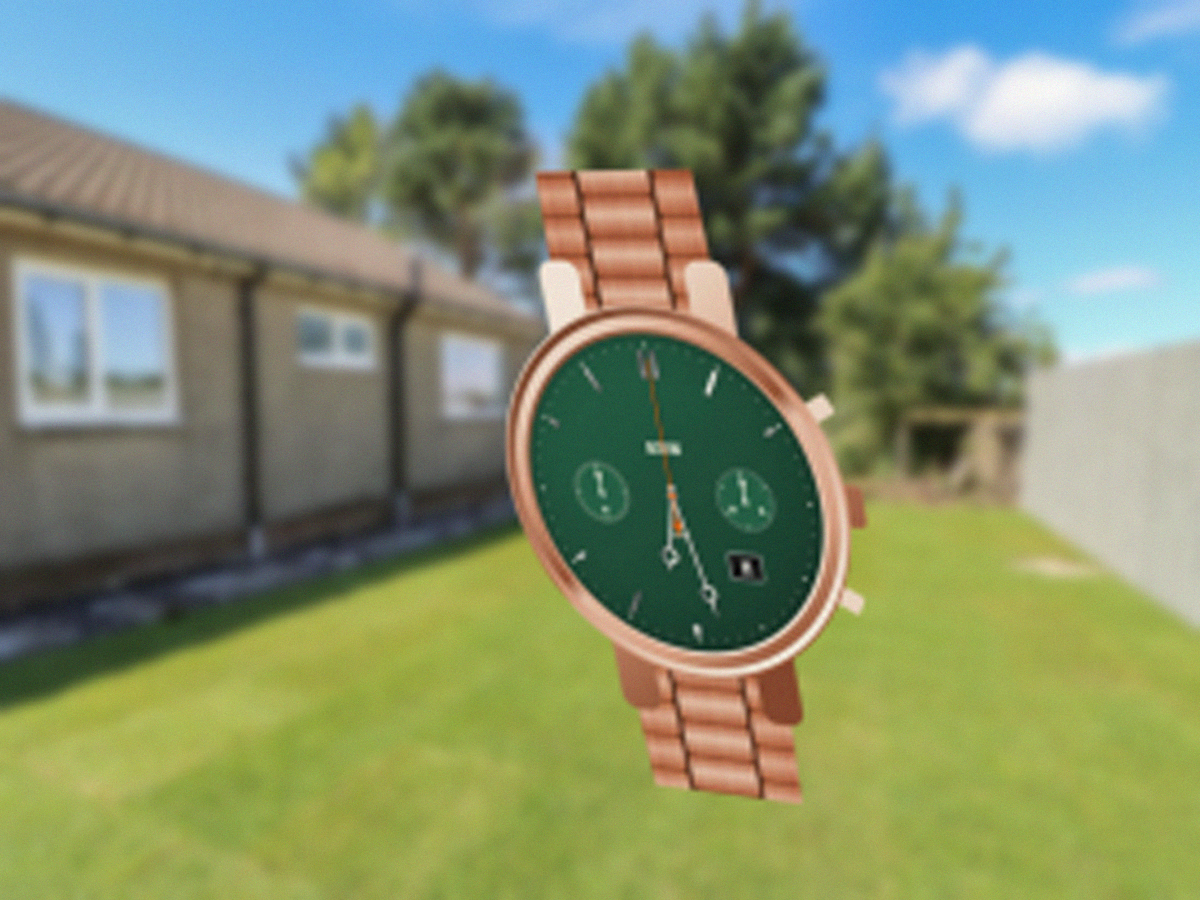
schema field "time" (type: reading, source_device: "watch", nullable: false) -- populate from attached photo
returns 6:28
